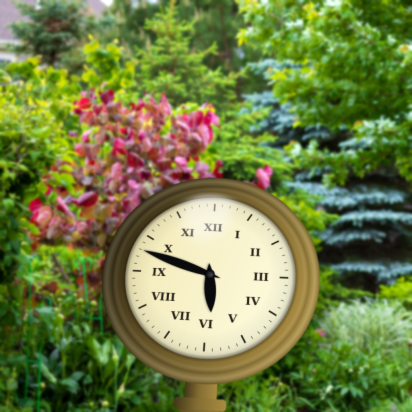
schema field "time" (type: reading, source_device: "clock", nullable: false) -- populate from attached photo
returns 5:48
